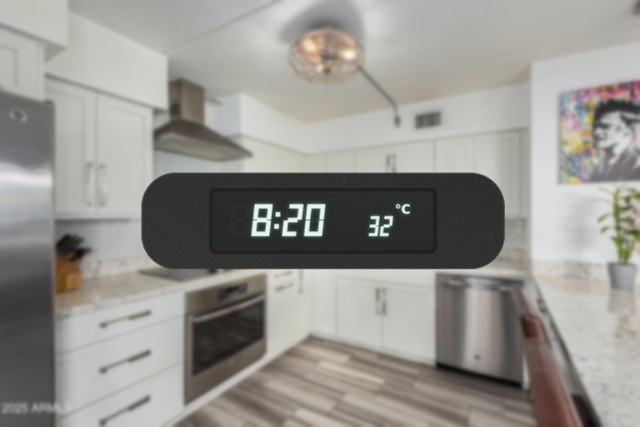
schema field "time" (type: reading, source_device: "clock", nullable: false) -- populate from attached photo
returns 8:20
